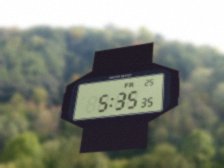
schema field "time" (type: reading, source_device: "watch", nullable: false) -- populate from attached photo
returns 5:35:35
